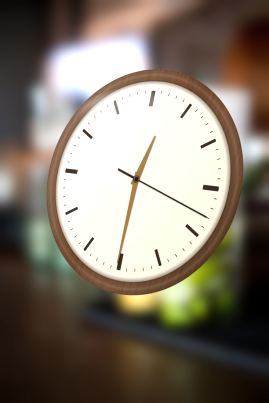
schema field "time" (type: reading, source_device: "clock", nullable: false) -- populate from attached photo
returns 12:30:18
